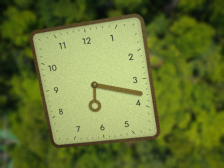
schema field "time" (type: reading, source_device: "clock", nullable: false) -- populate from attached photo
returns 6:18
